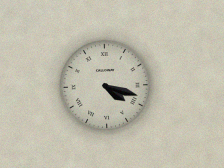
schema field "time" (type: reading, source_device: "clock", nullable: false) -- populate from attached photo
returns 4:18
